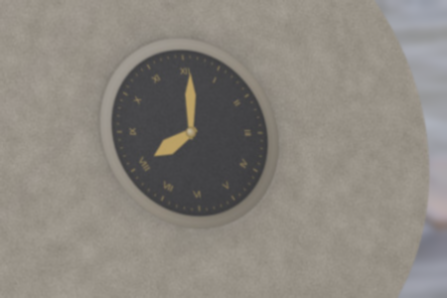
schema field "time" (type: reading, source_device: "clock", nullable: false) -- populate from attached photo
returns 8:01
